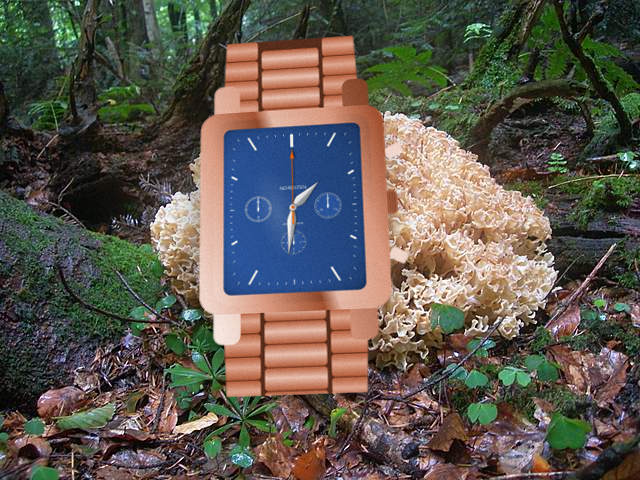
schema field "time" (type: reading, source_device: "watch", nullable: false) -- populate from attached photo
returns 1:31
